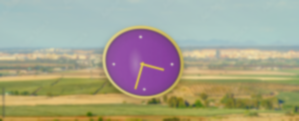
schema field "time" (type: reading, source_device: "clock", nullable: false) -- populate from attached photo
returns 3:33
